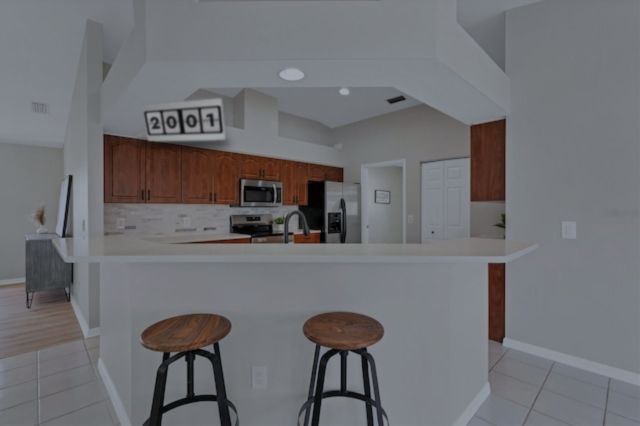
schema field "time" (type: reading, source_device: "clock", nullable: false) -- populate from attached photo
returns 20:01
